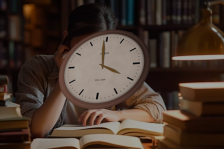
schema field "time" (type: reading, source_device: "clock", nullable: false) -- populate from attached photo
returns 3:59
